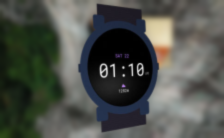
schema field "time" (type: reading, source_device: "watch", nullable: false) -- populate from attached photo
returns 1:10
